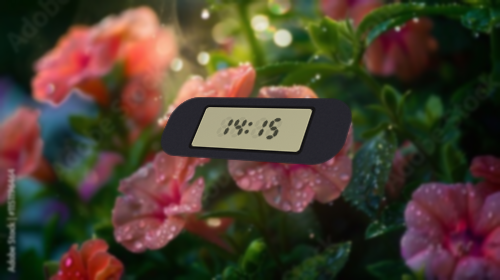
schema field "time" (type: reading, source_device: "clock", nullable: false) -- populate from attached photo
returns 14:15
